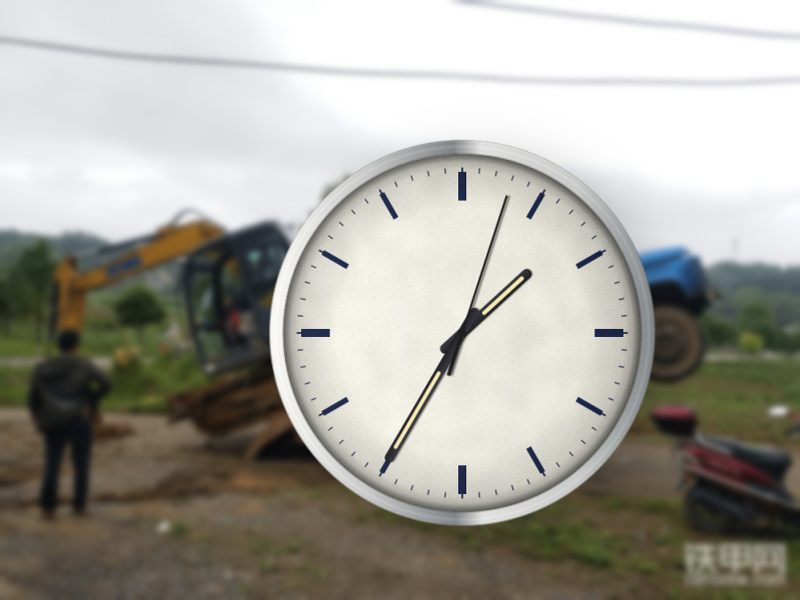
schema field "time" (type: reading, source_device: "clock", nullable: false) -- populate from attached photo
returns 1:35:03
